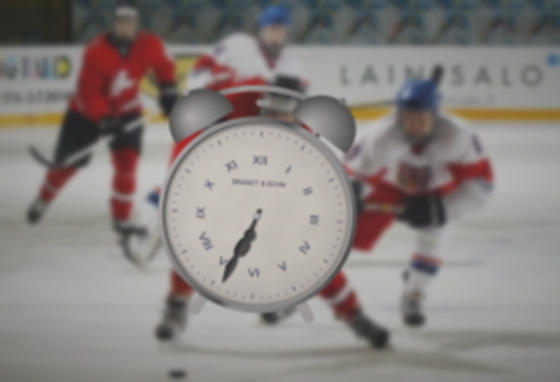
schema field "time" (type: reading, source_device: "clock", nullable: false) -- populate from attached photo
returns 6:34
